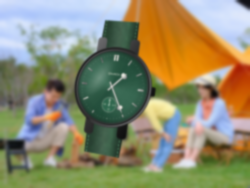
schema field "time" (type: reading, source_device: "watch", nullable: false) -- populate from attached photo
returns 1:25
